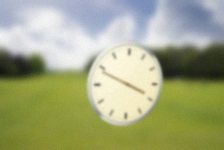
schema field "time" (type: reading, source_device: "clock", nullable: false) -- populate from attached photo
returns 3:49
